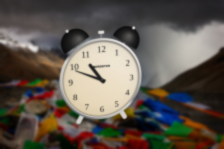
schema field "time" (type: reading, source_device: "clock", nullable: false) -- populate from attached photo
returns 10:49
